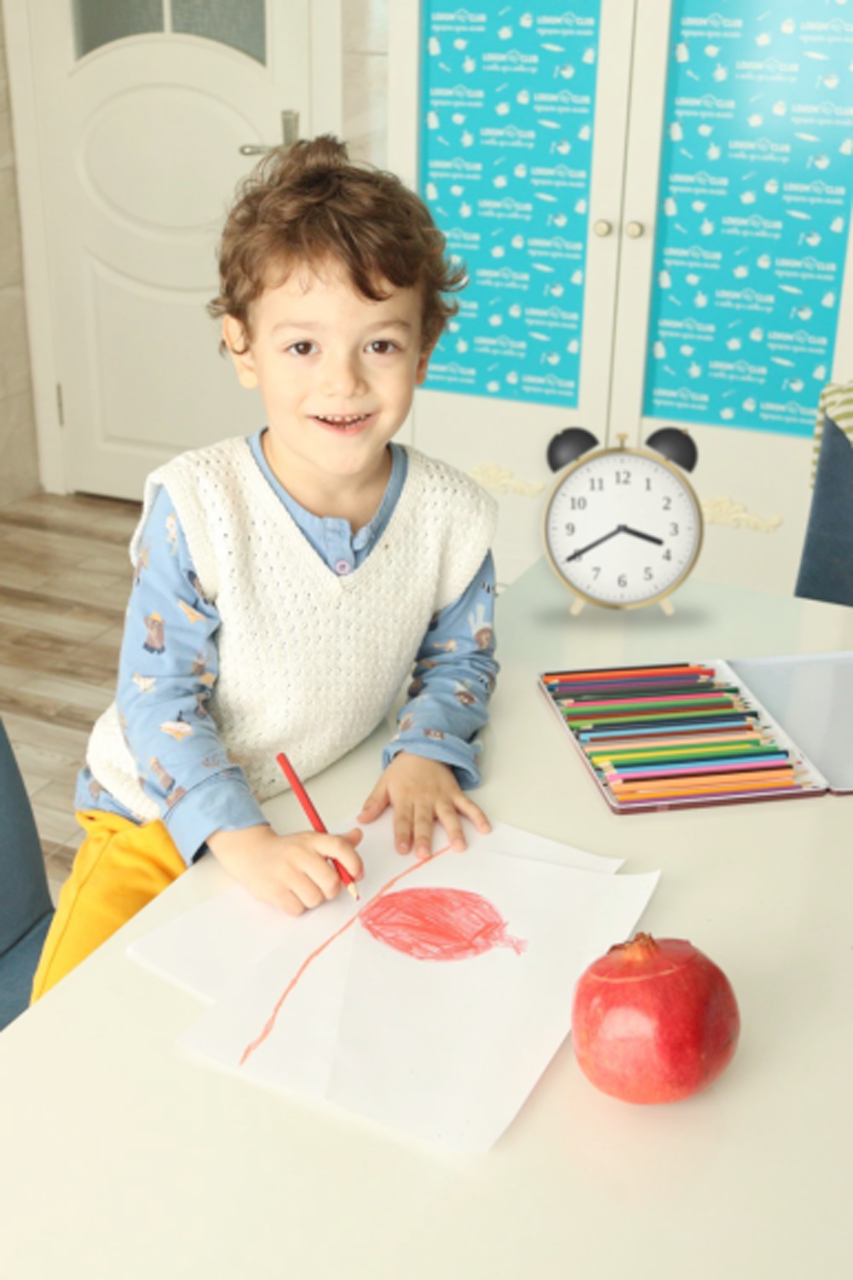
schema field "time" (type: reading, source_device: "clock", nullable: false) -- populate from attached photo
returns 3:40
